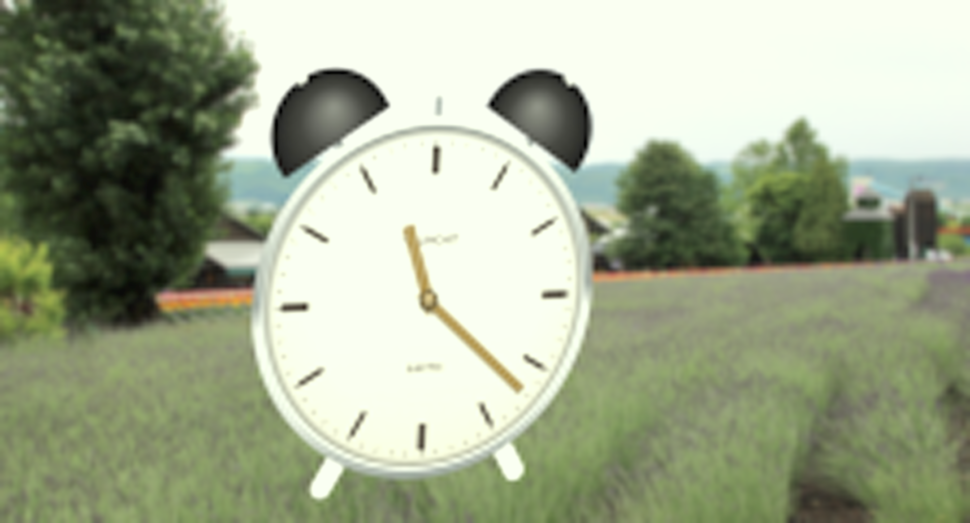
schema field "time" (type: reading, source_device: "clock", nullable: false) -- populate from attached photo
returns 11:22
